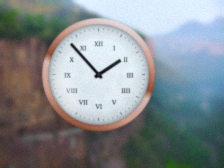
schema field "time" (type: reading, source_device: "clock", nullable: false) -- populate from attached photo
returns 1:53
